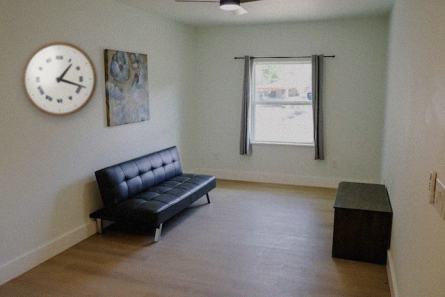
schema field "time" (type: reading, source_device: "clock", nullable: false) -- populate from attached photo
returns 1:18
